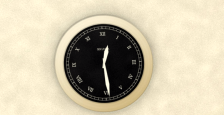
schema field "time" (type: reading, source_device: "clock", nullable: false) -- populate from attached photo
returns 12:29
